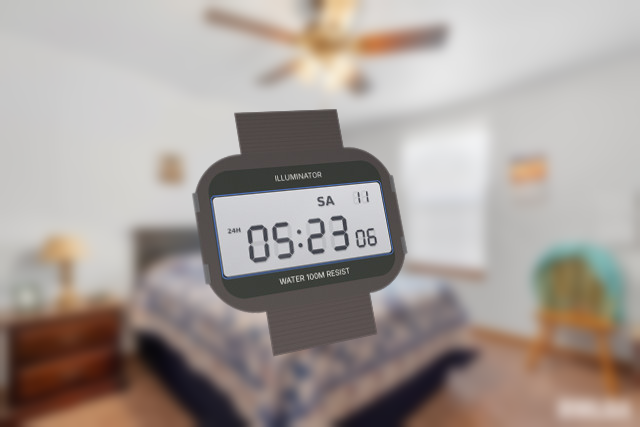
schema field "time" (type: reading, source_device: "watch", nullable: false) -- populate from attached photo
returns 5:23:06
